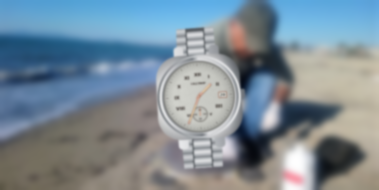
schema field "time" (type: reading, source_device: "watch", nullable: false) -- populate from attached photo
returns 1:34
